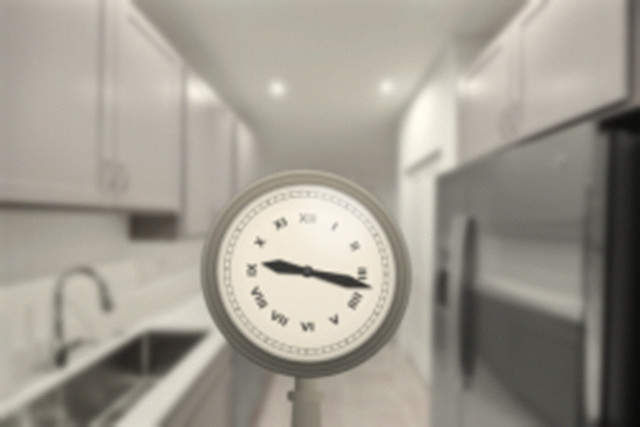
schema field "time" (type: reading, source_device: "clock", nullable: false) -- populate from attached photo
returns 9:17
